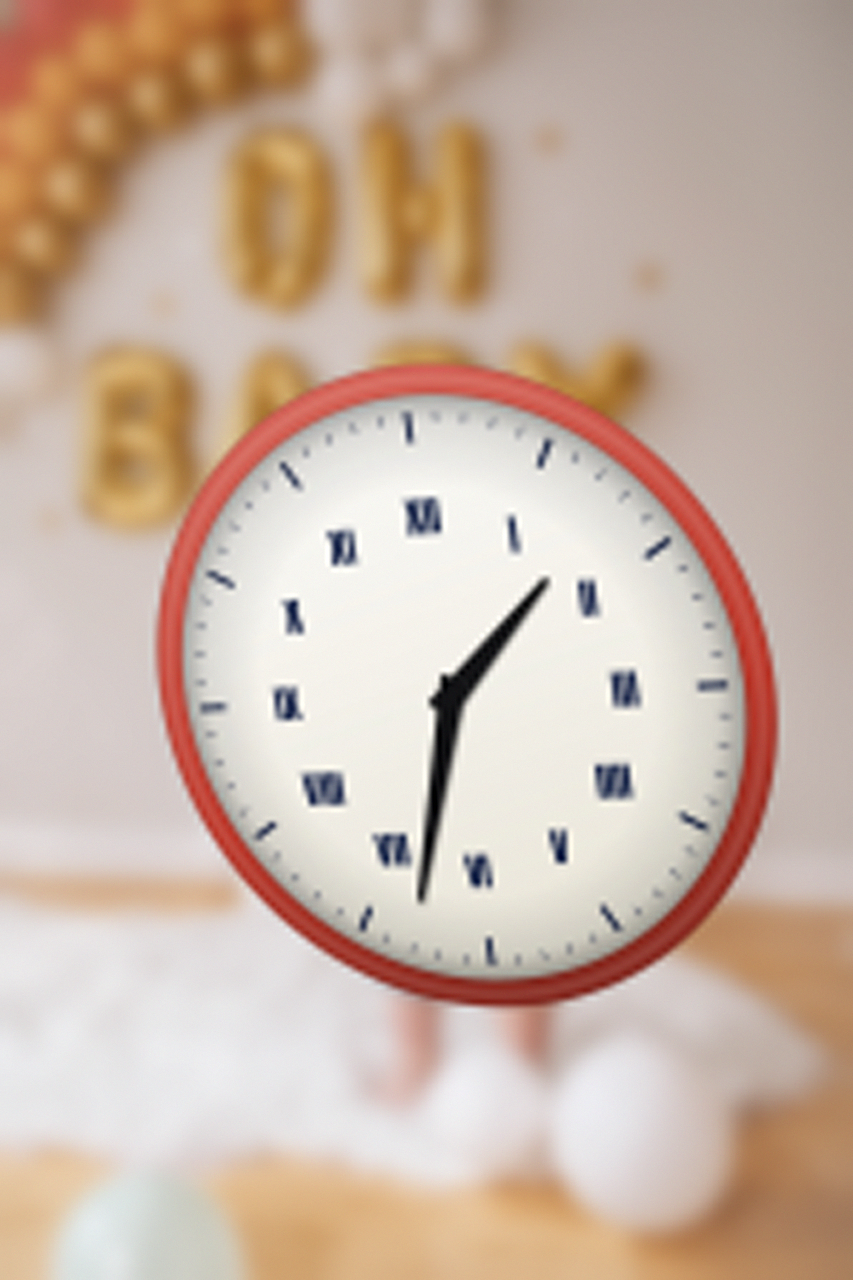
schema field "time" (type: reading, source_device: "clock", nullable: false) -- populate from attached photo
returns 1:33
